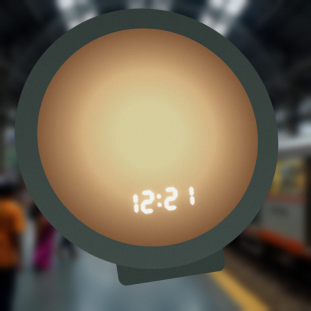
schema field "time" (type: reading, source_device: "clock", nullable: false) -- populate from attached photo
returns 12:21
